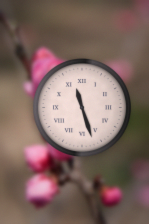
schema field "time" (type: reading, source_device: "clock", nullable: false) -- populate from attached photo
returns 11:27
